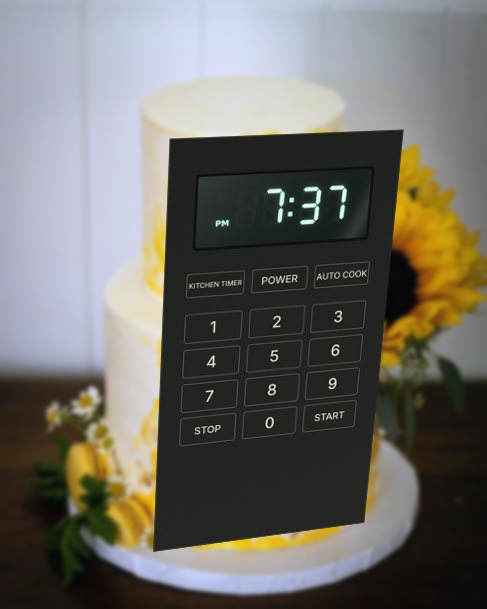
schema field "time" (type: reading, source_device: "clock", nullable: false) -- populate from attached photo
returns 7:37
